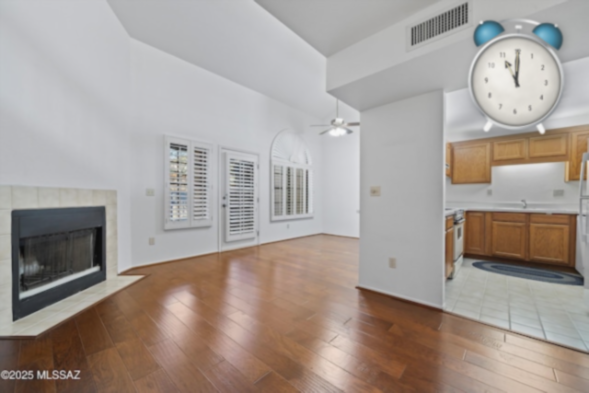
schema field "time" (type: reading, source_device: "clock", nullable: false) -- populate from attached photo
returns 11:00
